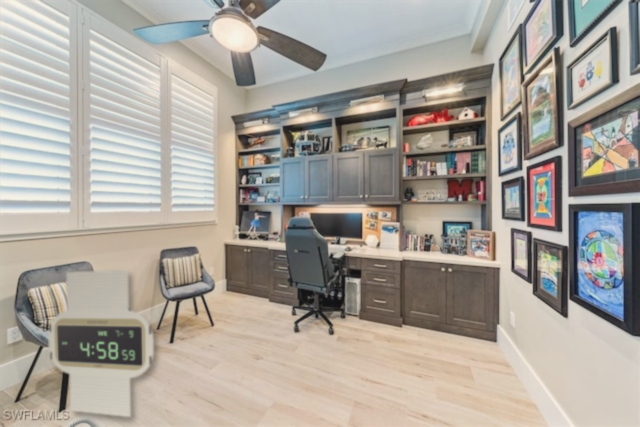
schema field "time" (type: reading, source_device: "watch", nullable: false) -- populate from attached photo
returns 4:58
